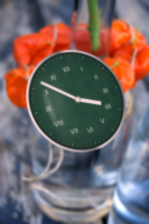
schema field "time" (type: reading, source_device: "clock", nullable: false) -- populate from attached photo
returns 3:52
